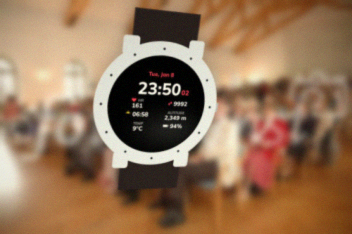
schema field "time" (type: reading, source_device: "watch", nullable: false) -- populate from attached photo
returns 23:50
